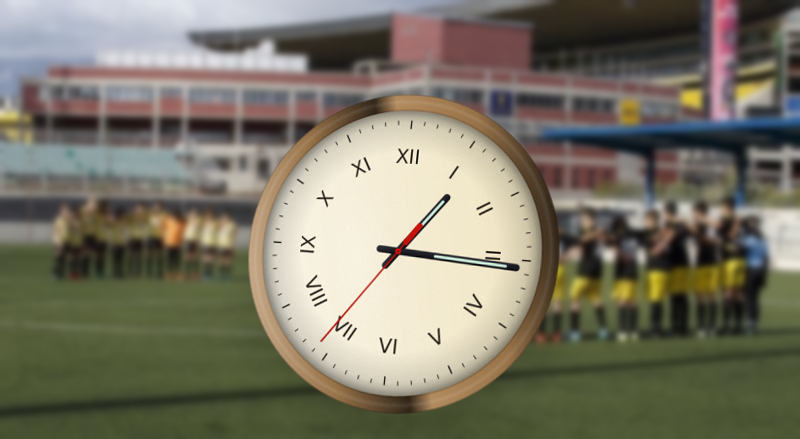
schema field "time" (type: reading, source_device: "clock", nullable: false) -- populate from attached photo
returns 1:15:36
